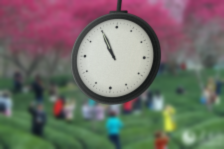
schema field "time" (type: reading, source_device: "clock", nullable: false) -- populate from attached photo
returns 10:55
